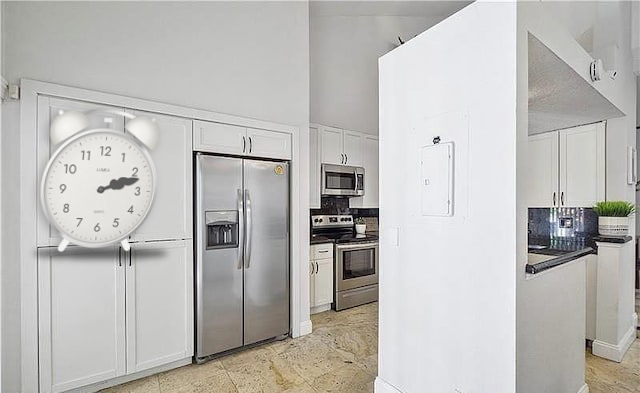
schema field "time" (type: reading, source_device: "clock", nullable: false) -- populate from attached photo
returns 2:12
